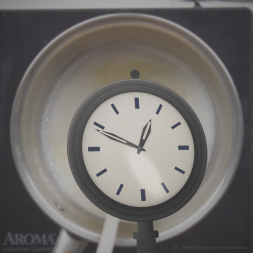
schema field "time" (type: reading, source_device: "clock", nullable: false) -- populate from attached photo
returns 12:49
